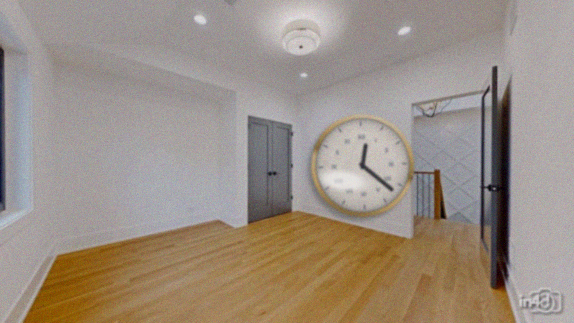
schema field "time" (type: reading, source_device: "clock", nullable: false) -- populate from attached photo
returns 12:22
